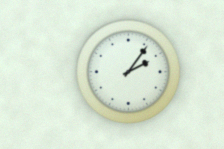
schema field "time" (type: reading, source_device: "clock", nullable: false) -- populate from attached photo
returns 2:06
